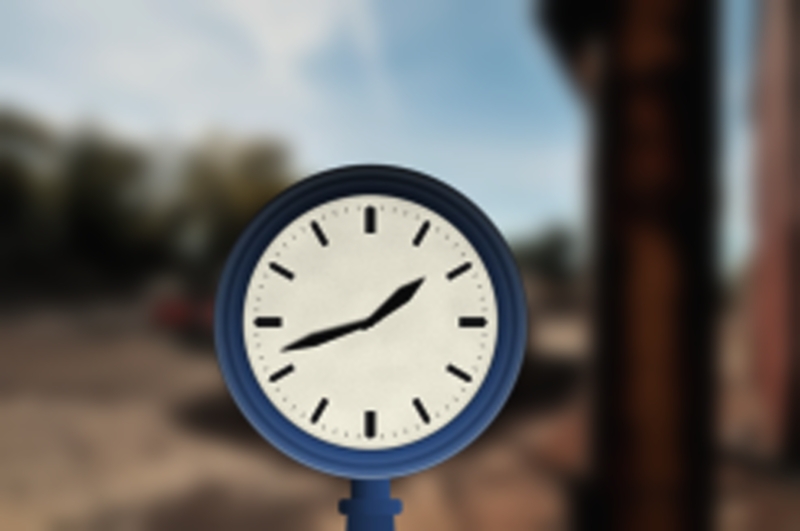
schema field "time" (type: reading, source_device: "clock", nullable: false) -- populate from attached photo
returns 1:42
